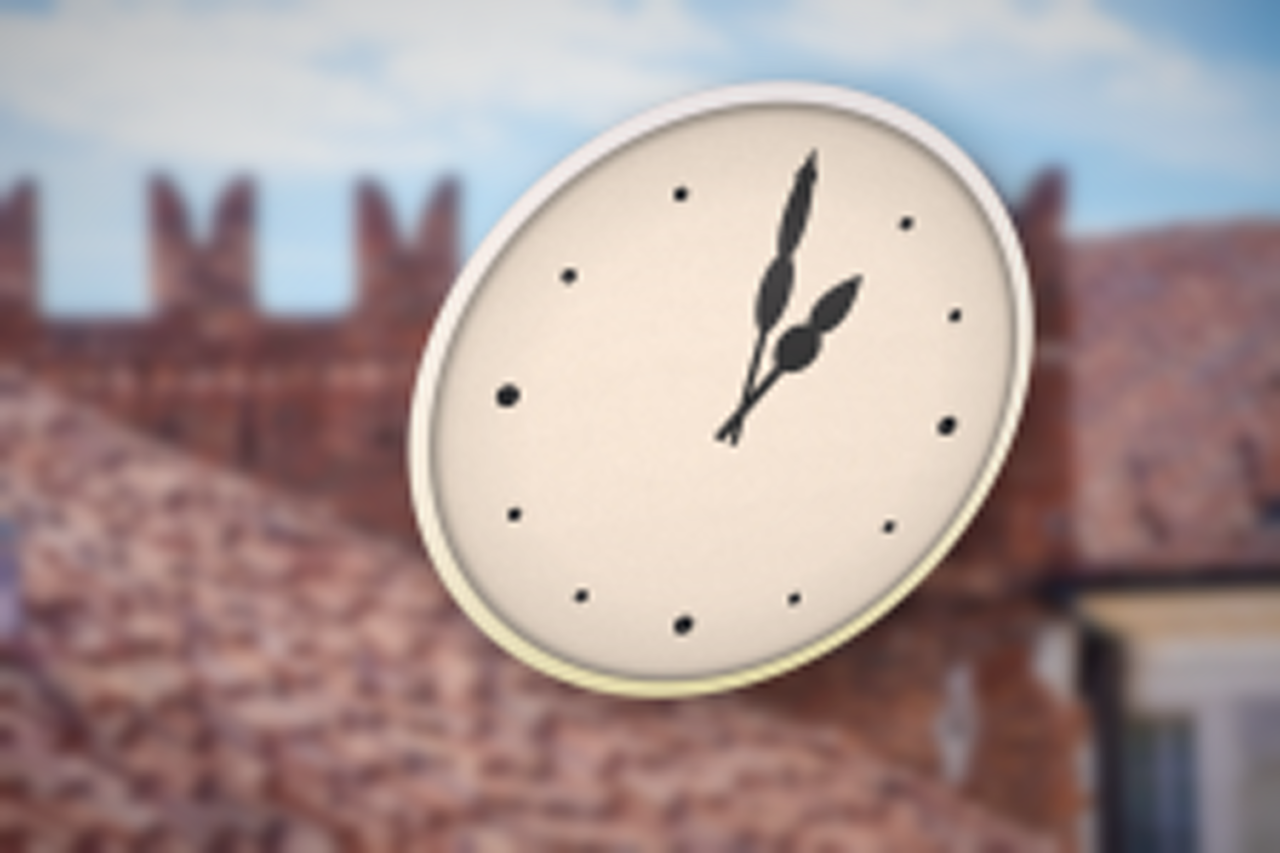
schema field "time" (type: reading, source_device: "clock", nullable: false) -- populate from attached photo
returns 1:00
